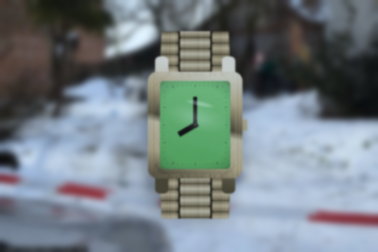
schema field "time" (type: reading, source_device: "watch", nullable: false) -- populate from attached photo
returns 8:00
